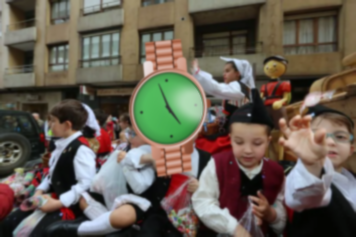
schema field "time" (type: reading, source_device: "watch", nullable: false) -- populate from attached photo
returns 4:57
